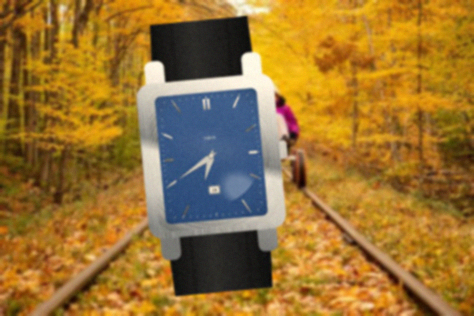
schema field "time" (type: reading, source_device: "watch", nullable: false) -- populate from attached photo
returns 6:40
